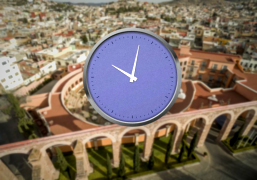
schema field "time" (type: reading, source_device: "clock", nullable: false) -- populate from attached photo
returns 10:02
